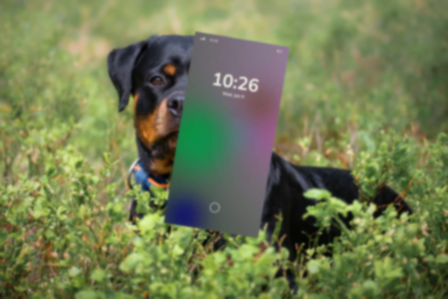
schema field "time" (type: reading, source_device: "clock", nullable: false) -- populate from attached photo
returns 10:26
